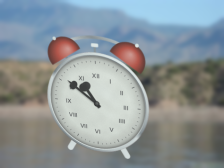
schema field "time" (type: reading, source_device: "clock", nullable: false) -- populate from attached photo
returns 10:51
